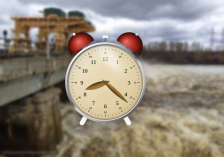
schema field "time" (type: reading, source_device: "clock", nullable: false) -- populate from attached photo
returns 8:22
